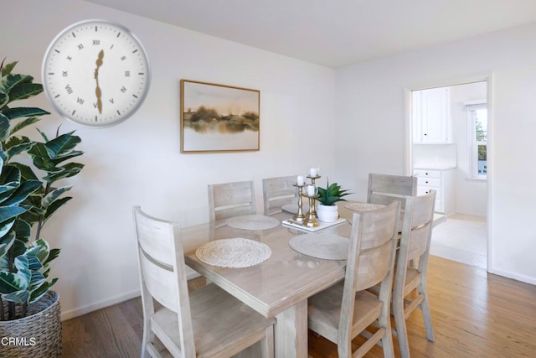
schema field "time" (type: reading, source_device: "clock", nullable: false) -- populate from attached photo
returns 12:29
